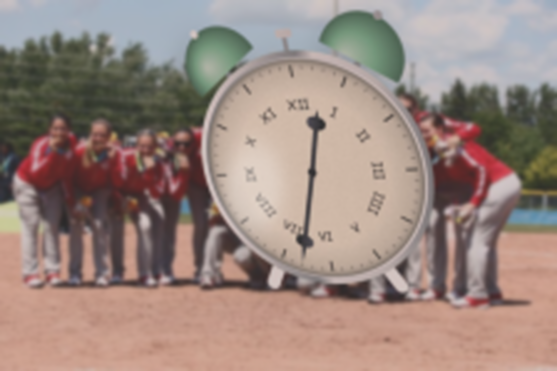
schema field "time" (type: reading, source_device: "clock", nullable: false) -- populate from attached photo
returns 12:33
